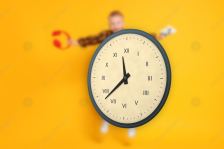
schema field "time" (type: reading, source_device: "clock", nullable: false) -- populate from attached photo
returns 11:38
